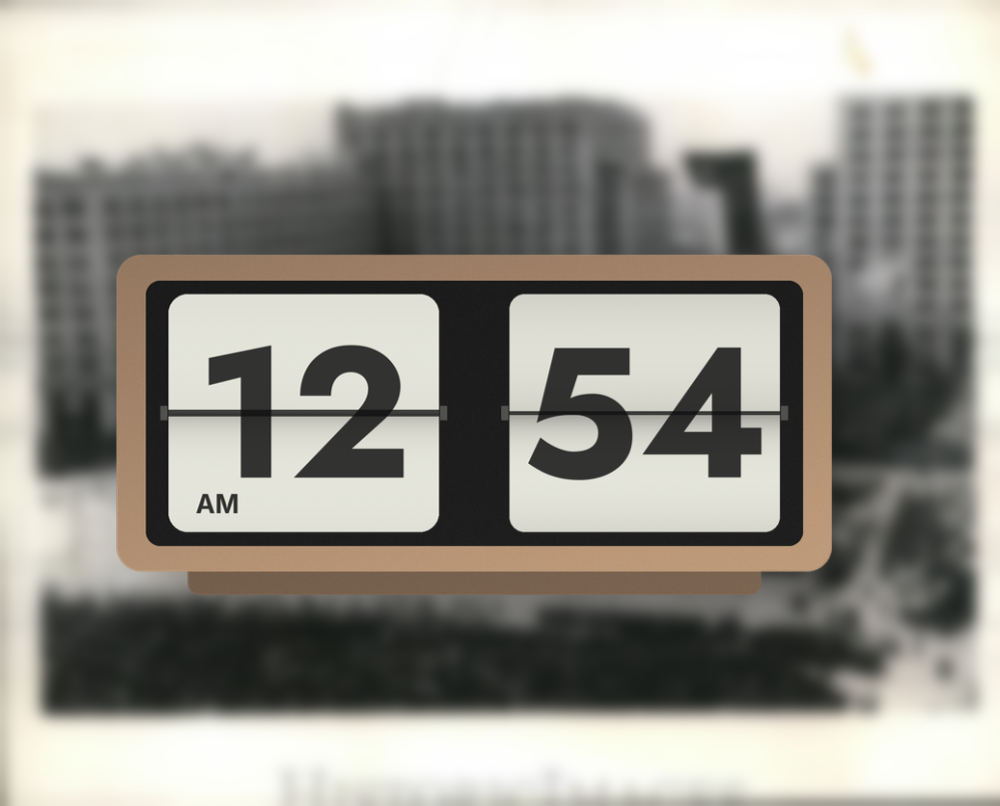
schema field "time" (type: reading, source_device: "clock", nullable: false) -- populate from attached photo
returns 12:54
